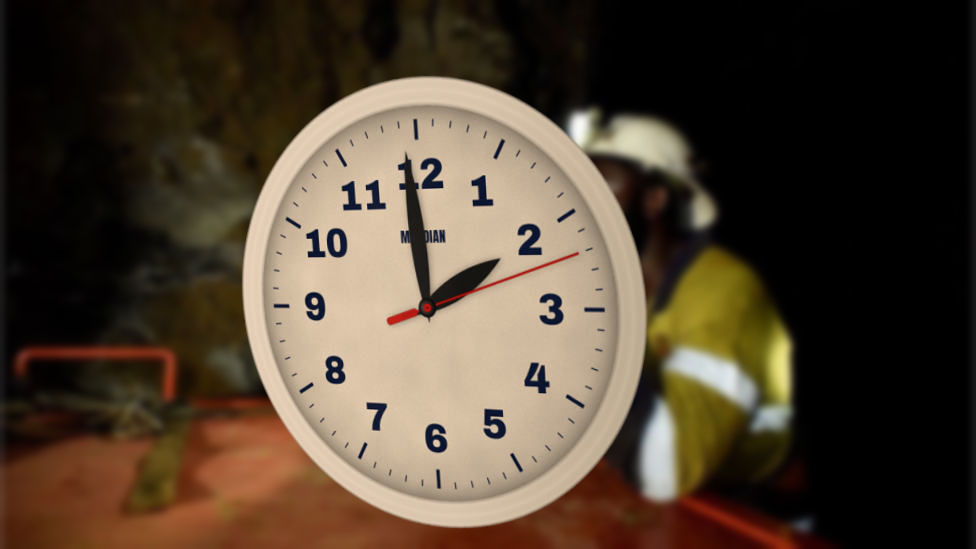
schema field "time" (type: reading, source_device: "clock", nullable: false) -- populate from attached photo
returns 1:59:12
